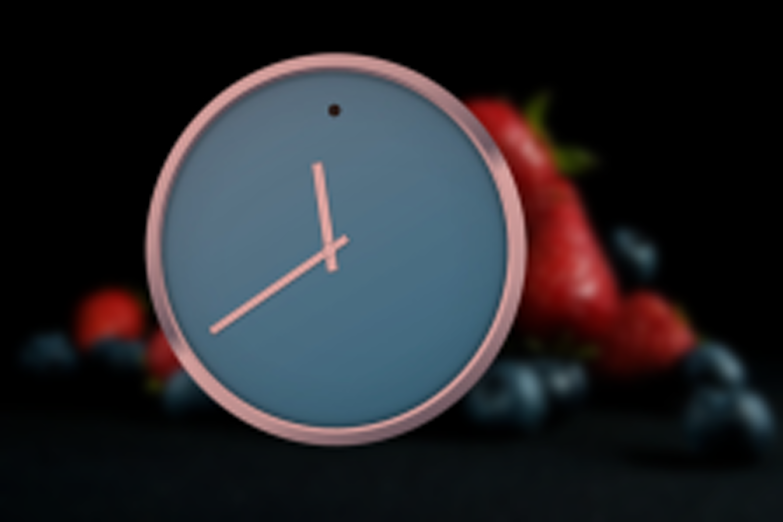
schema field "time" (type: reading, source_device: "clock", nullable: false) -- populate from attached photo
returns 11:39
